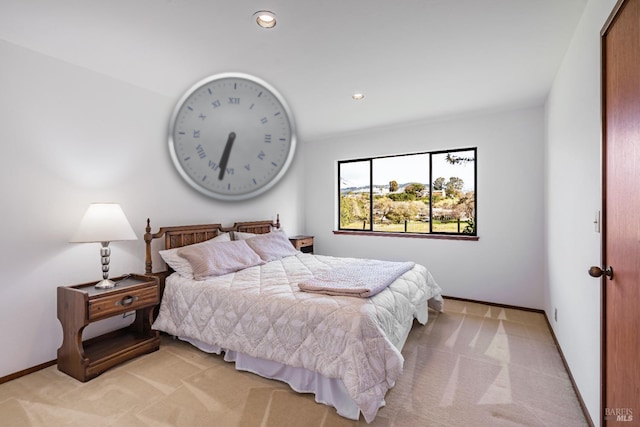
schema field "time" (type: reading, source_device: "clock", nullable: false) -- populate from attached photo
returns 6:32
